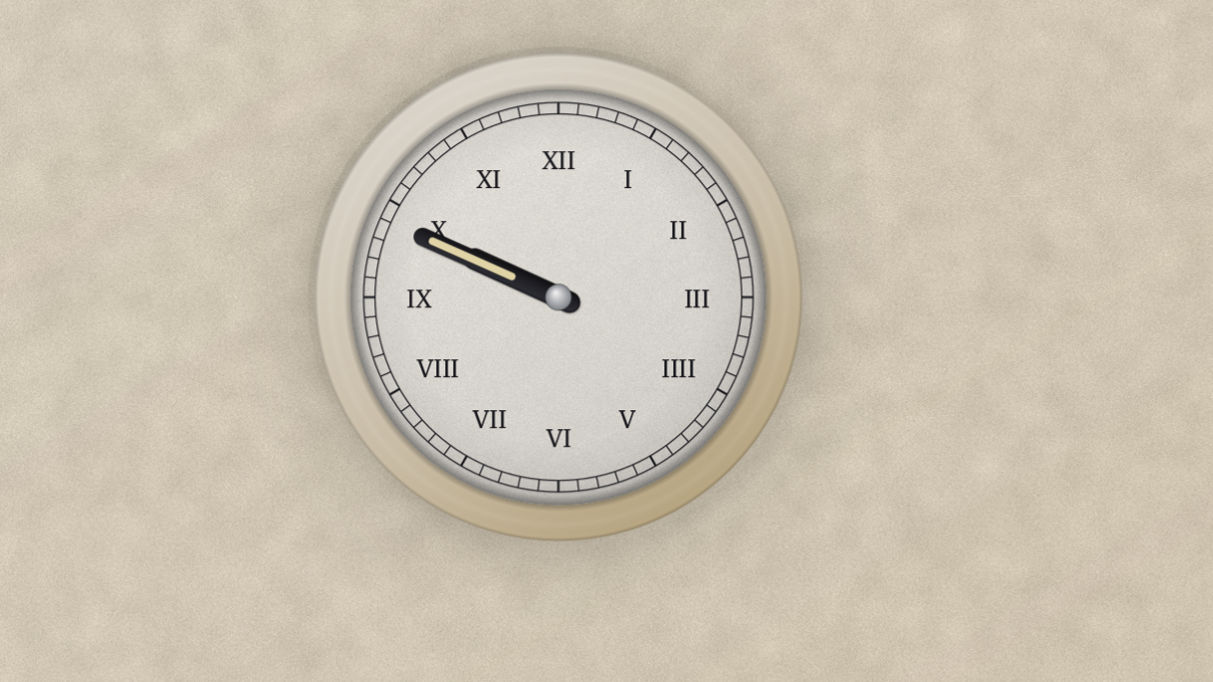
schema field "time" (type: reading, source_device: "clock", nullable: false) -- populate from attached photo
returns 9:49
